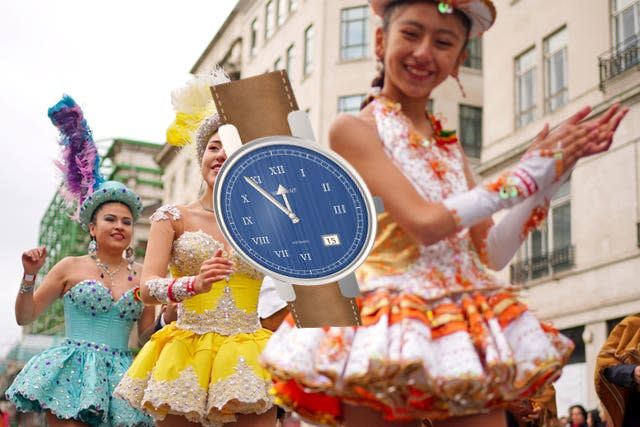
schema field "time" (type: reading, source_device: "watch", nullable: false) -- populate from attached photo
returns 11:54
